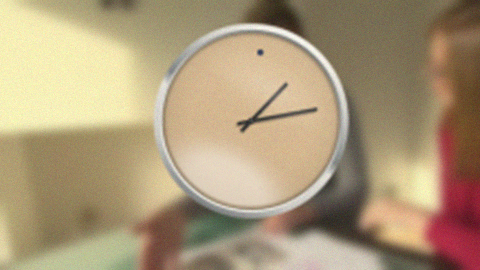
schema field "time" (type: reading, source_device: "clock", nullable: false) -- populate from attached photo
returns 1:12
